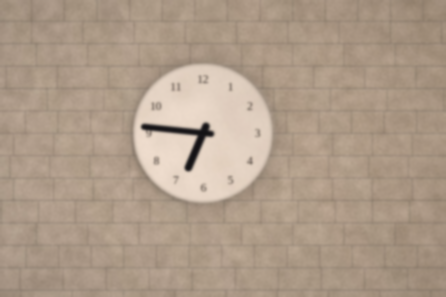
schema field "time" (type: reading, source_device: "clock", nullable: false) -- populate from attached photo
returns 6:46
